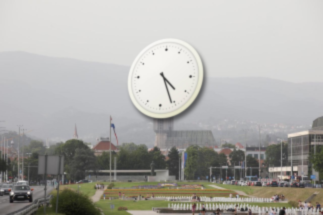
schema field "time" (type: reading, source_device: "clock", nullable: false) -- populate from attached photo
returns 4:26
